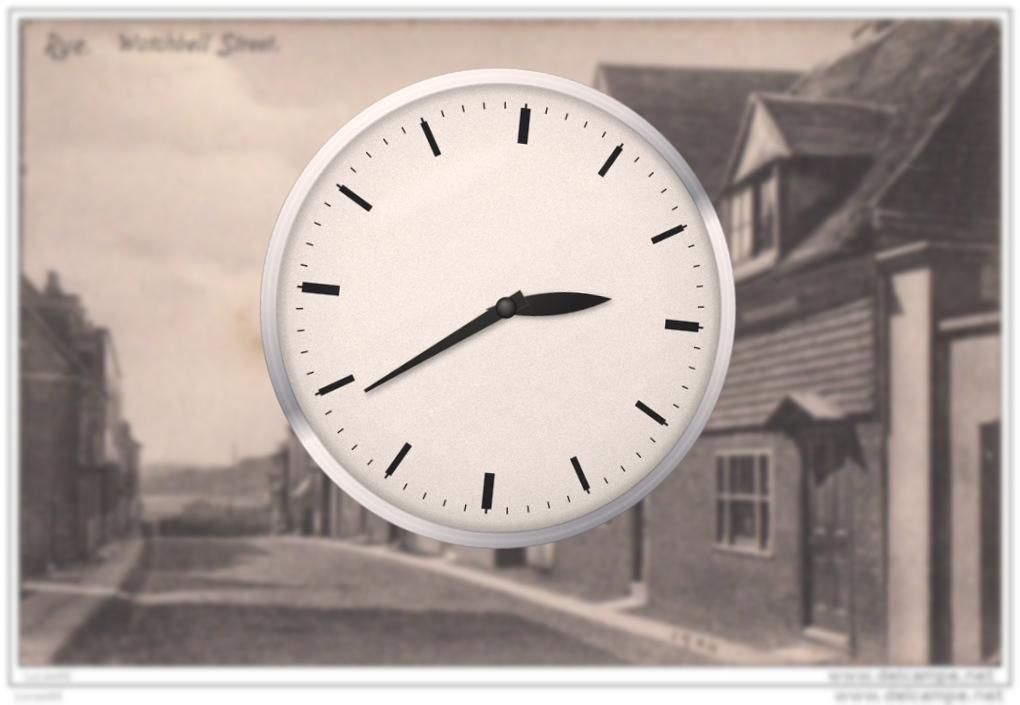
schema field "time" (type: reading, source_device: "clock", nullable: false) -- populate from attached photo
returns 2:39
